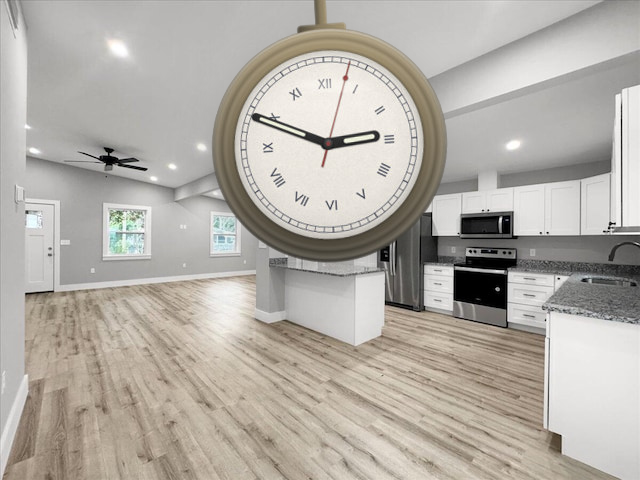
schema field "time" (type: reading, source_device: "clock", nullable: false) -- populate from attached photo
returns 2:49:03
